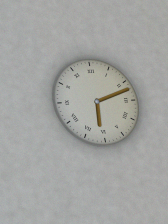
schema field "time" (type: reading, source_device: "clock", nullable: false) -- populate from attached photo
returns 6:12
